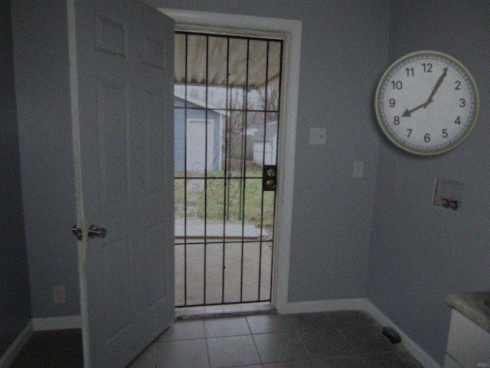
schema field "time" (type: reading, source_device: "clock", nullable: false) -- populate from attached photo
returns 8:05
